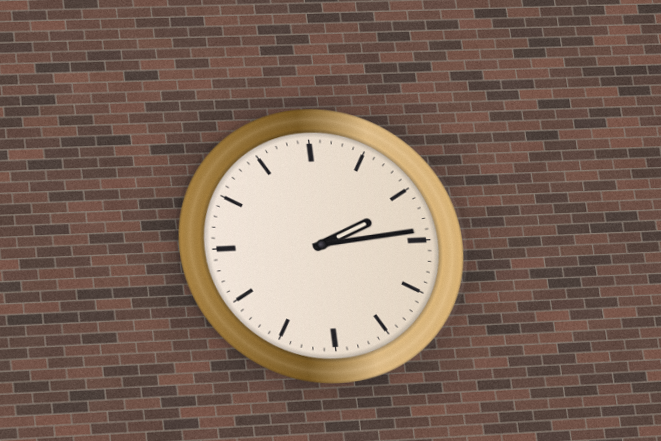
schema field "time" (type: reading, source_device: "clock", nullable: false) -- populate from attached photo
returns 2:14
